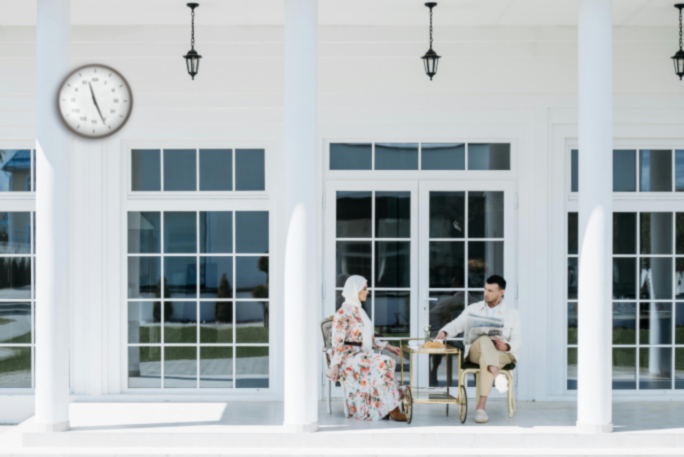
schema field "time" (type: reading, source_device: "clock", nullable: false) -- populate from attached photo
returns 11:26
